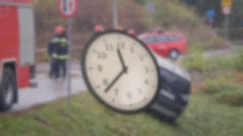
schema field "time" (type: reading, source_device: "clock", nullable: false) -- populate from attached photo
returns 11:38
